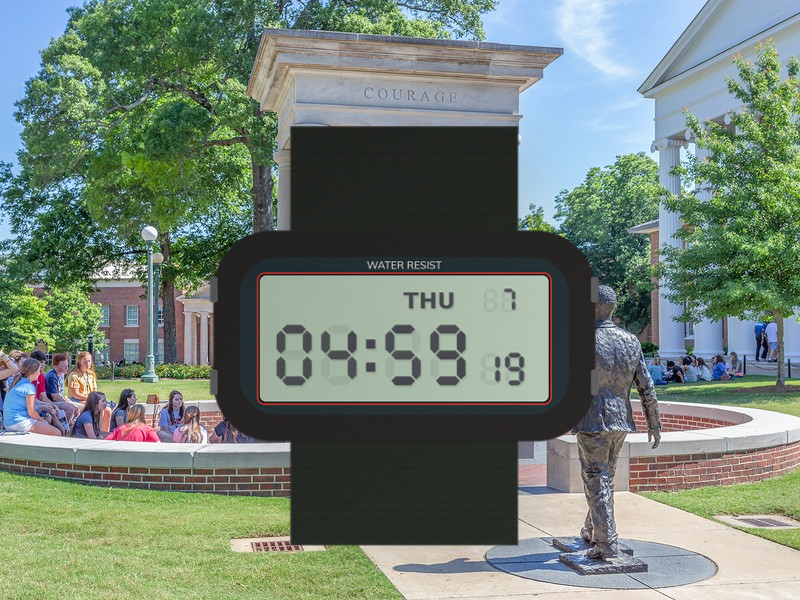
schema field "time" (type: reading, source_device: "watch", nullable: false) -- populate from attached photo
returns 4:59:19
